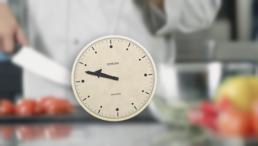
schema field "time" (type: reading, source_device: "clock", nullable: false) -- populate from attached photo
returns 9:48
